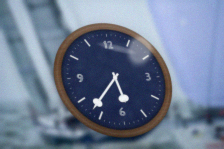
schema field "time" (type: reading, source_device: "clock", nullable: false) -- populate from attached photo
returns 5:37
